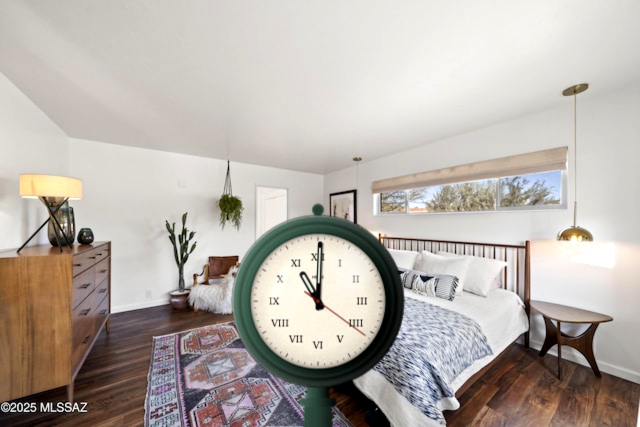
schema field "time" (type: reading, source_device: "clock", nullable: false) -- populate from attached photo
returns 11:00:21
